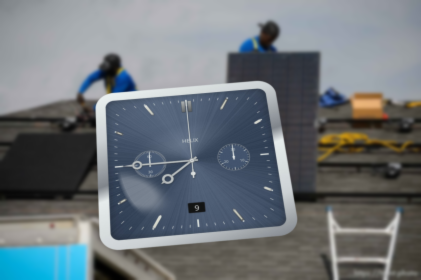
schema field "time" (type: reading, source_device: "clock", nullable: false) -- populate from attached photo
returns 7:45
